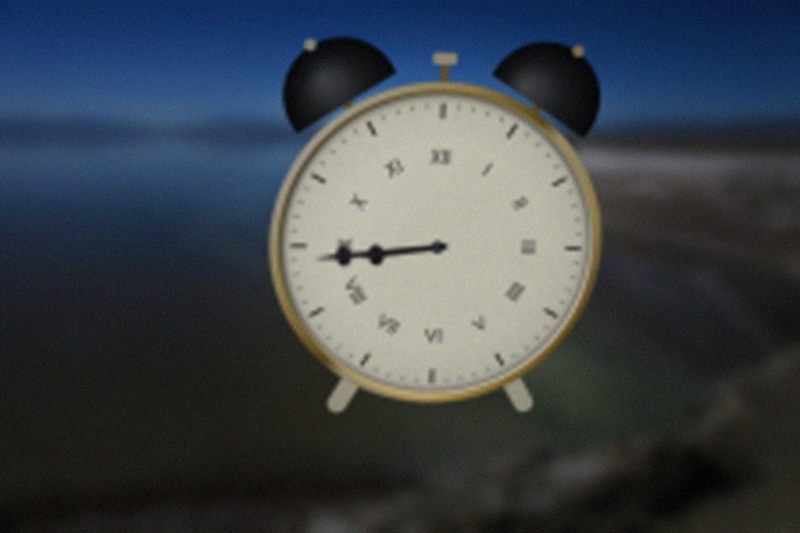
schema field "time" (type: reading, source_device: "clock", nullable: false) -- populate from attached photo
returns 8:44
